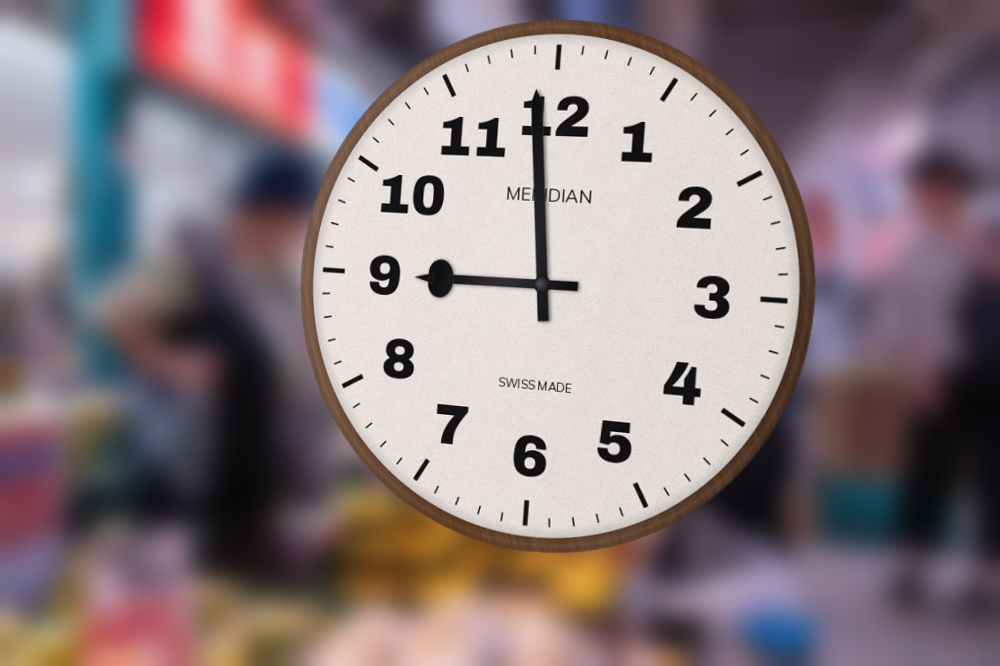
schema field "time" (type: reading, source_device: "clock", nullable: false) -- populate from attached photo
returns 8:59
